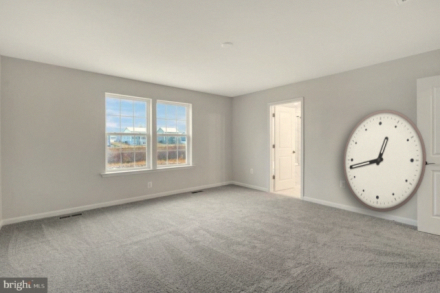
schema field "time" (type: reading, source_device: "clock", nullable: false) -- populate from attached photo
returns 12:43
